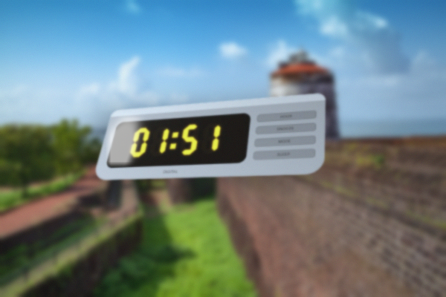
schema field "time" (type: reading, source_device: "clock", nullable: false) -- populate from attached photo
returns 1:51
